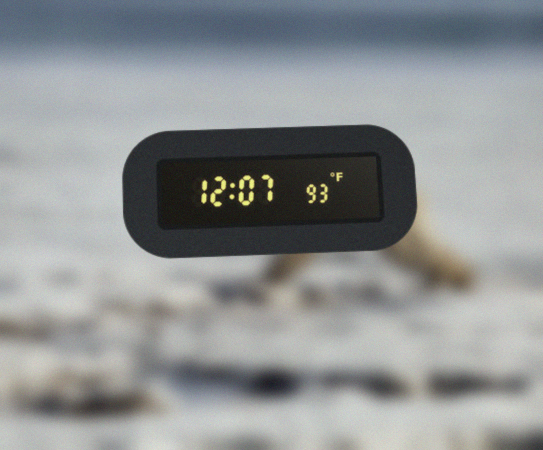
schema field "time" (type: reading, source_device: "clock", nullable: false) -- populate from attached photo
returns 12:07
